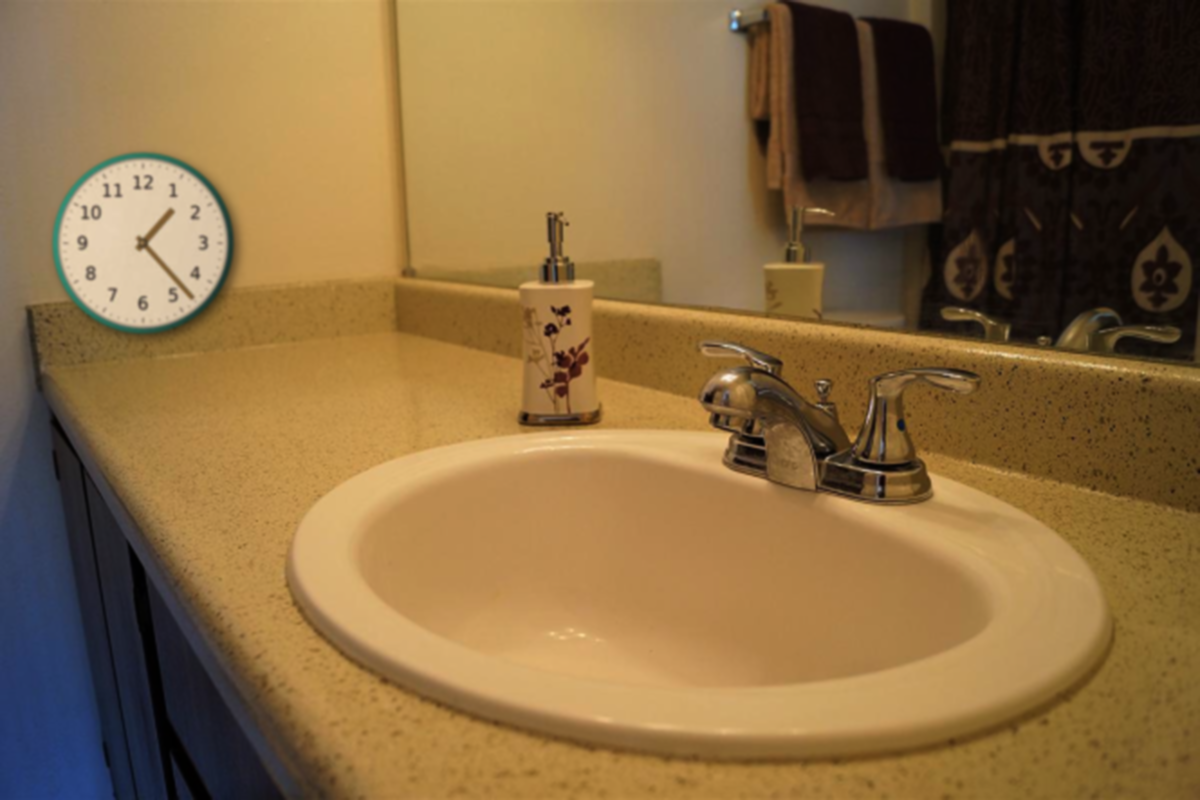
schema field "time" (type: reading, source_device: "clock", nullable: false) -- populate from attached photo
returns 1:23
